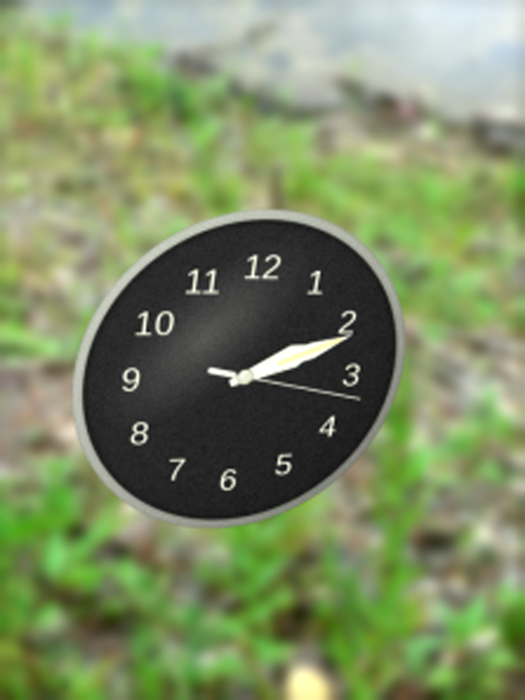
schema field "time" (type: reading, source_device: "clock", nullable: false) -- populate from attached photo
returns 2:11:17
